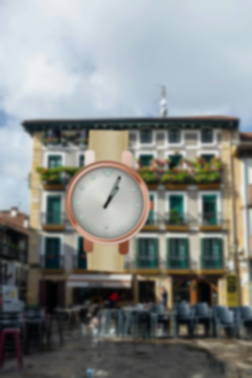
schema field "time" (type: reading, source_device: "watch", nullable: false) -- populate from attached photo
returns 1:04
